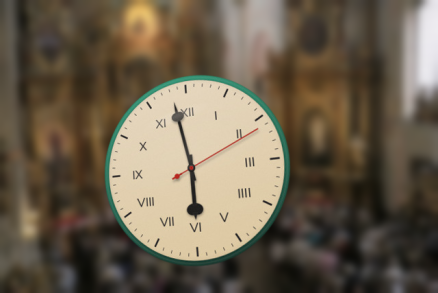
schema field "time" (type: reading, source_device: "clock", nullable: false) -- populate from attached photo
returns 5:58:11
